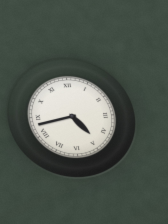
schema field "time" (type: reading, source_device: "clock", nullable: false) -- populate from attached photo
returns 4:43
